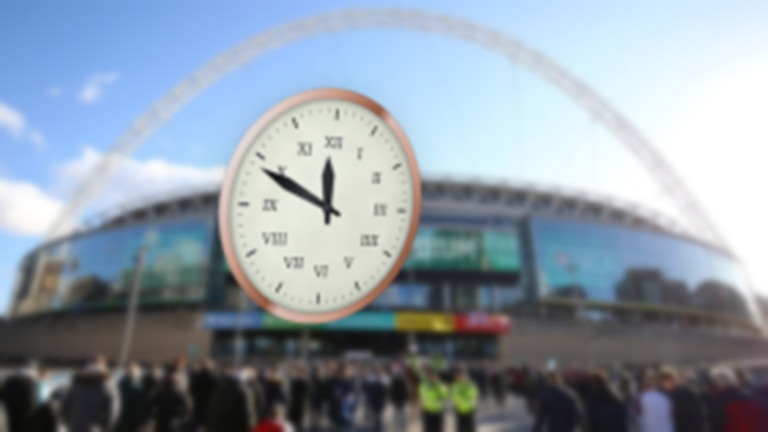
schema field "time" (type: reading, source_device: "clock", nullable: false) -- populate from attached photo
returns 11:49
